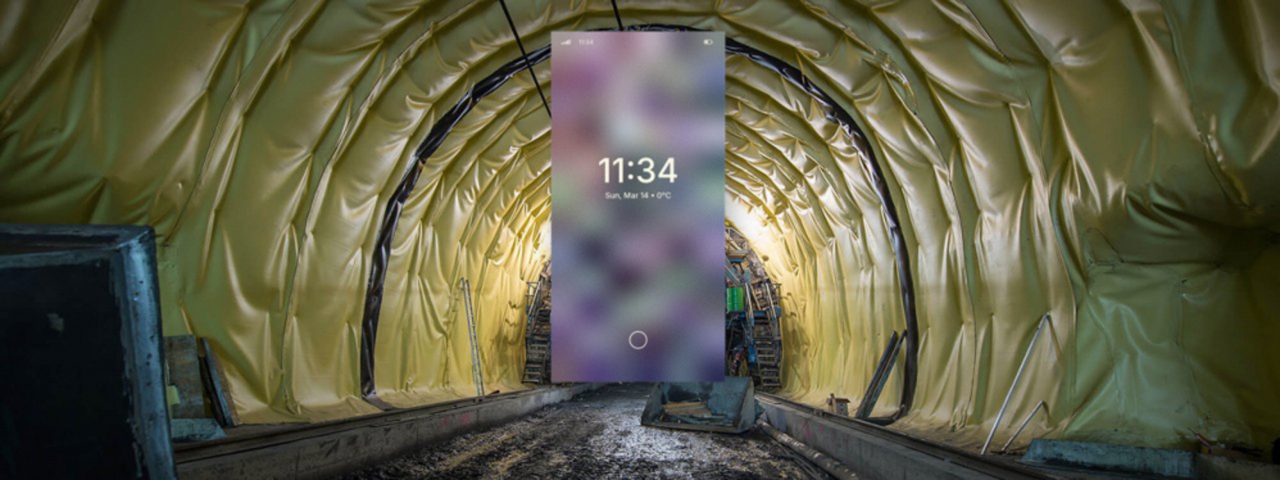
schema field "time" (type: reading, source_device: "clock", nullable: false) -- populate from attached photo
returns 11:34
